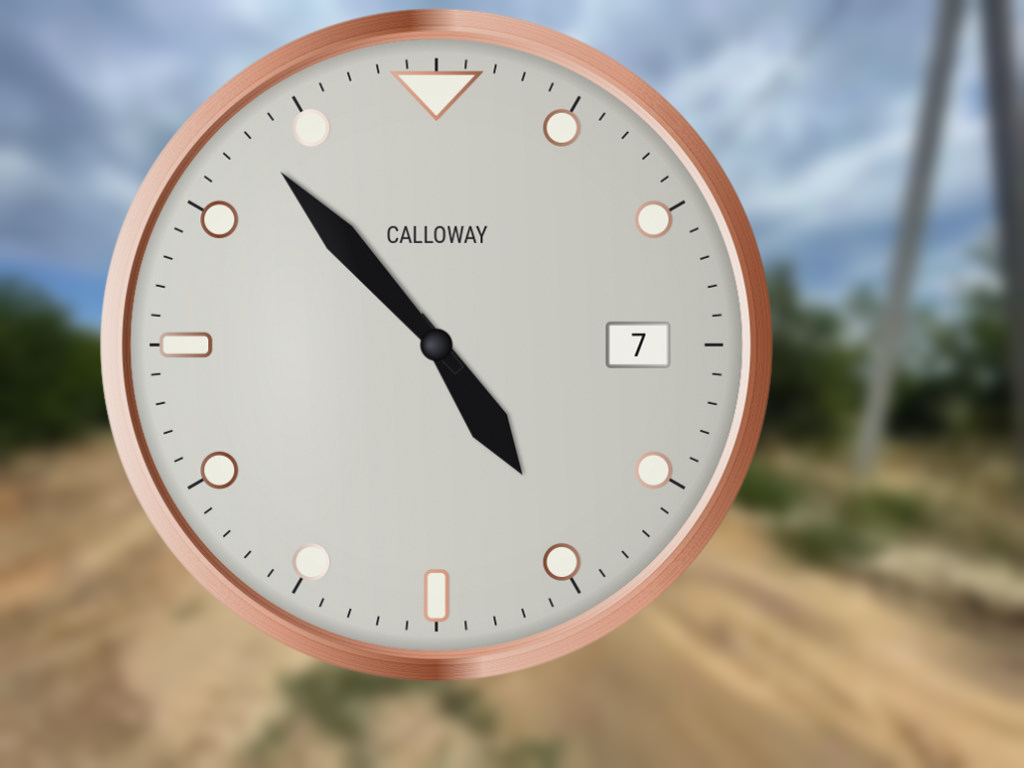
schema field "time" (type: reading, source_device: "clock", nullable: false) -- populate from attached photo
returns 4:53
